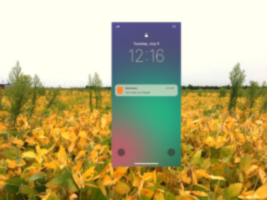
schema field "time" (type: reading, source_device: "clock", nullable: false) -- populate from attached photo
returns 12:16
